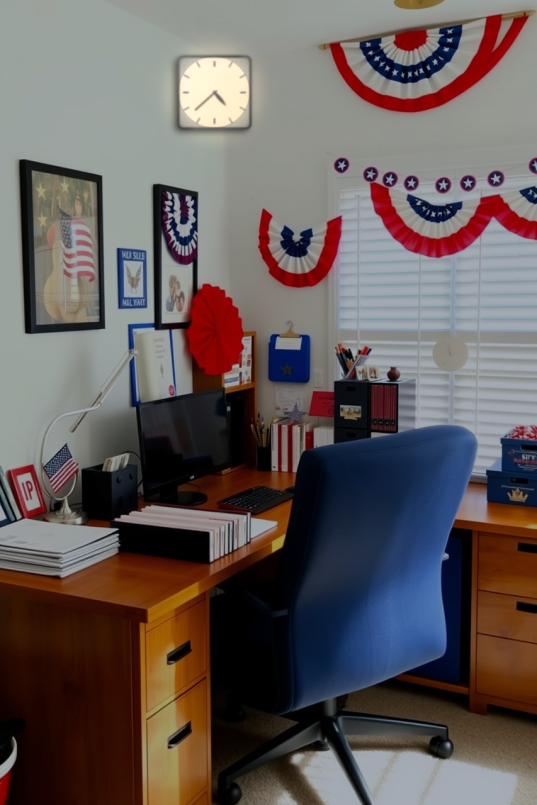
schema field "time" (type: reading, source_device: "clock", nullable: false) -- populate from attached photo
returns 4:38
